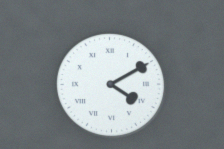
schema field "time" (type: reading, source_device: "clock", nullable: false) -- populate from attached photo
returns 4:10
